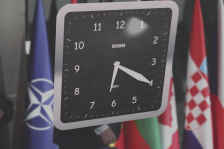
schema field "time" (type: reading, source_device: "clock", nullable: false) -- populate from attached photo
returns 6:20
